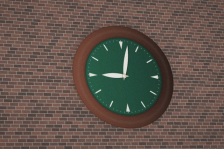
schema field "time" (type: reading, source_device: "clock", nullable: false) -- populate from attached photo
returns 9:02
